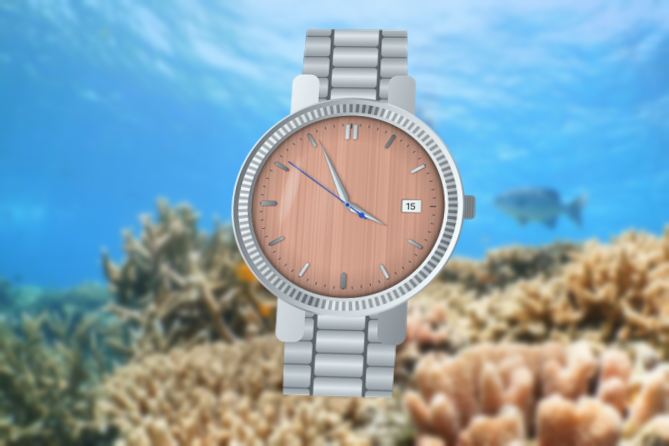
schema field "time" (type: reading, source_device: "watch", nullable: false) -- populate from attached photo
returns 3:55:51
